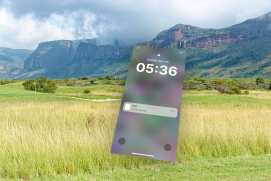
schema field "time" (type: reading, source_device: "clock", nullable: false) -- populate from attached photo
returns 5:36
